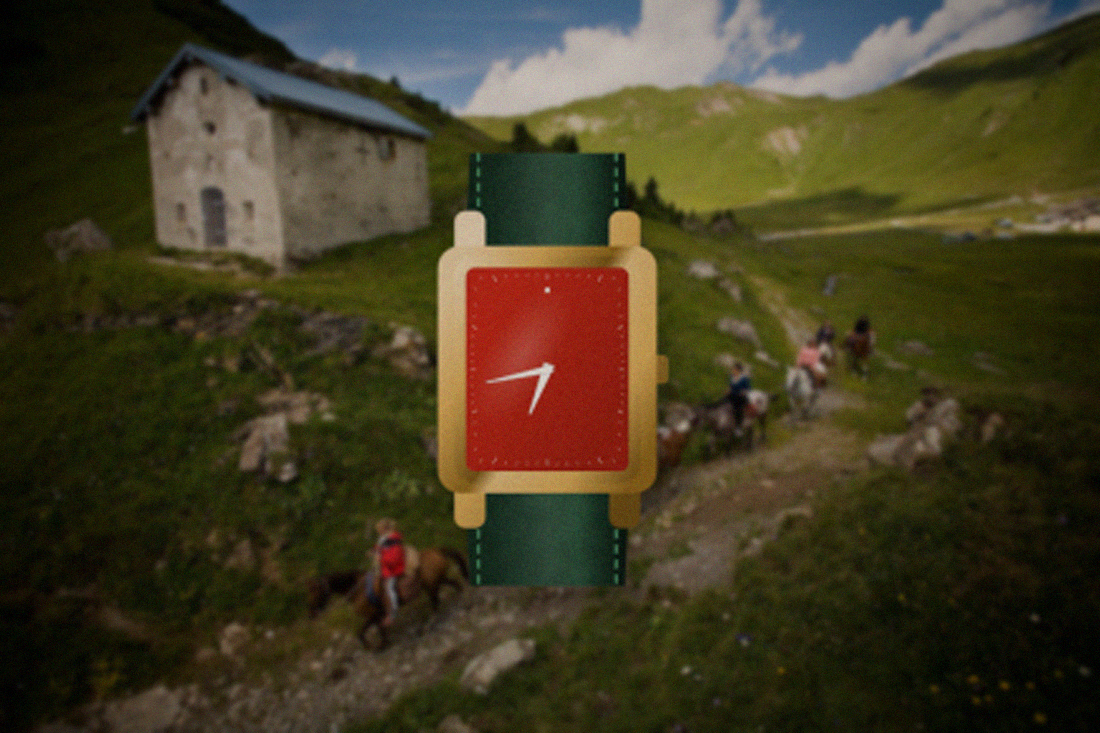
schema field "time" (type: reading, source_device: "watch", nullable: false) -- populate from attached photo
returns 6:43
